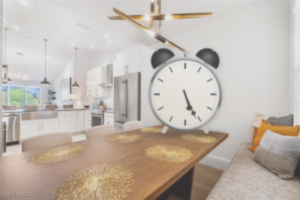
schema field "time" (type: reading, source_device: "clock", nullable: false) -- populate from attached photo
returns 5:26
